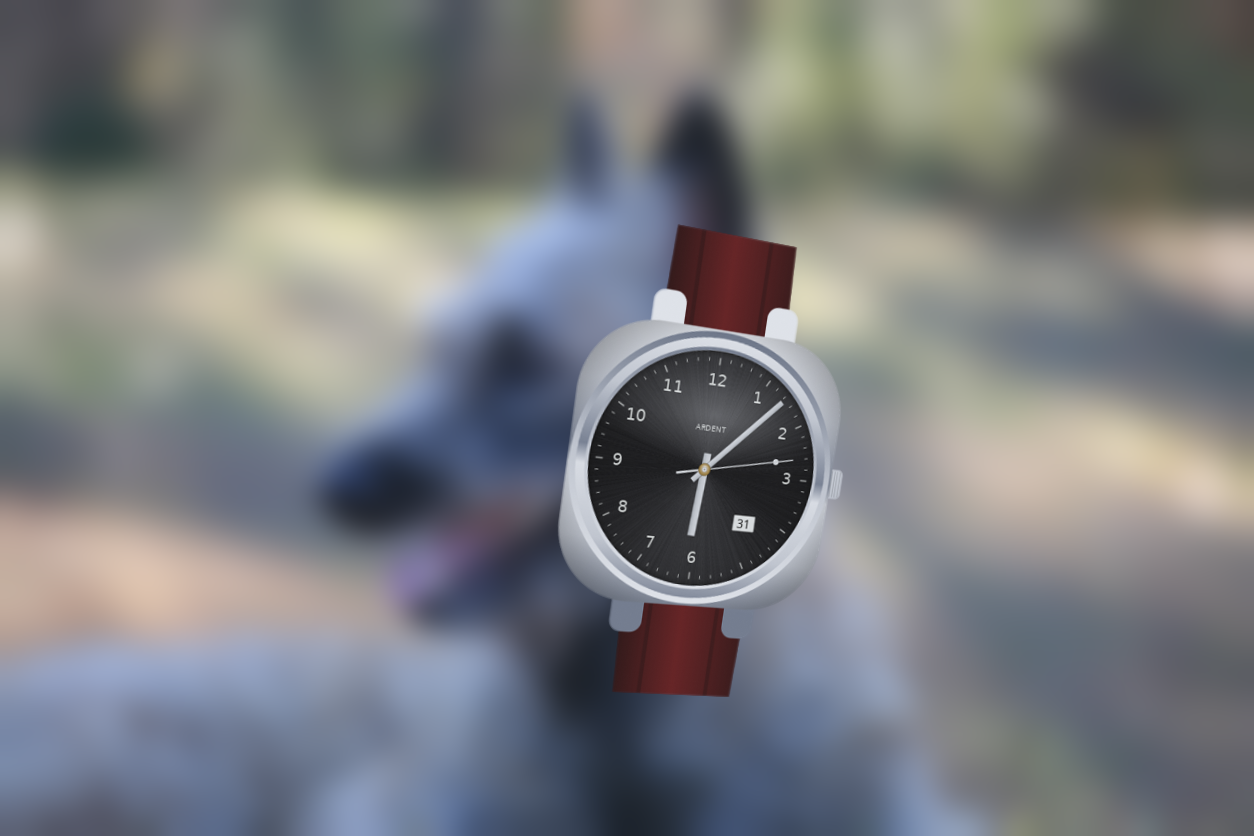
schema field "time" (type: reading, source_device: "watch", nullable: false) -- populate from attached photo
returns 6:07:13
